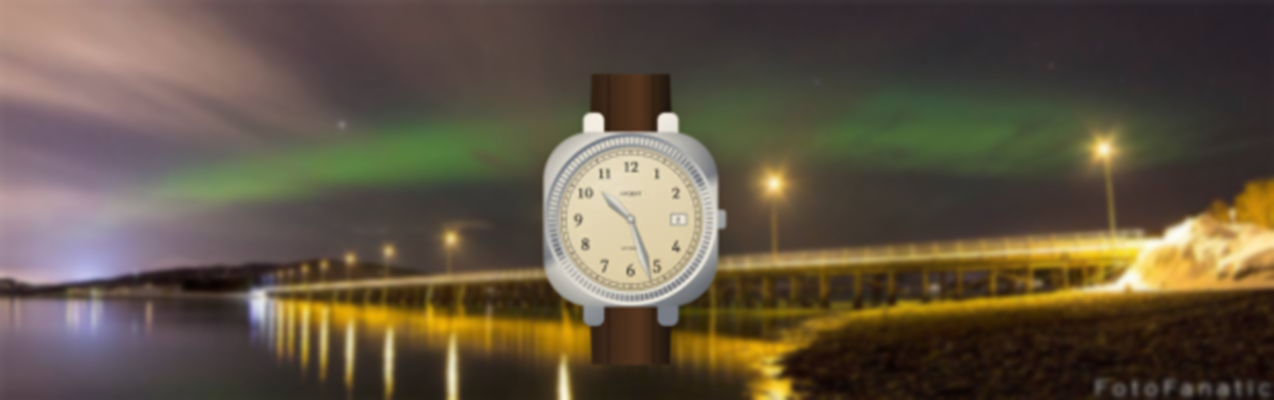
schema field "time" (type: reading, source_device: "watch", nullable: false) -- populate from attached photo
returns 10:27
